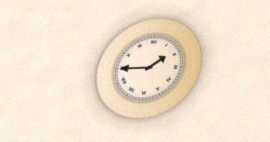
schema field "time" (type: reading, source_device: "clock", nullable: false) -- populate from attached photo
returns 1:45
